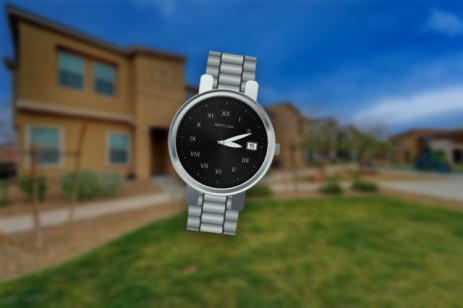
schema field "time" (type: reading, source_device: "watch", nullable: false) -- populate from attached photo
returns 3:11
